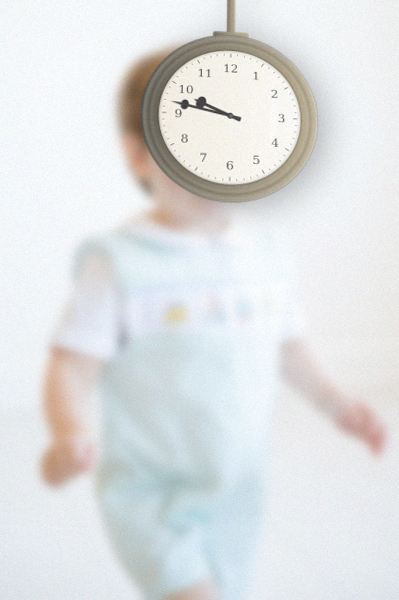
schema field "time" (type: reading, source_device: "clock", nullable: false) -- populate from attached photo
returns 9:47
